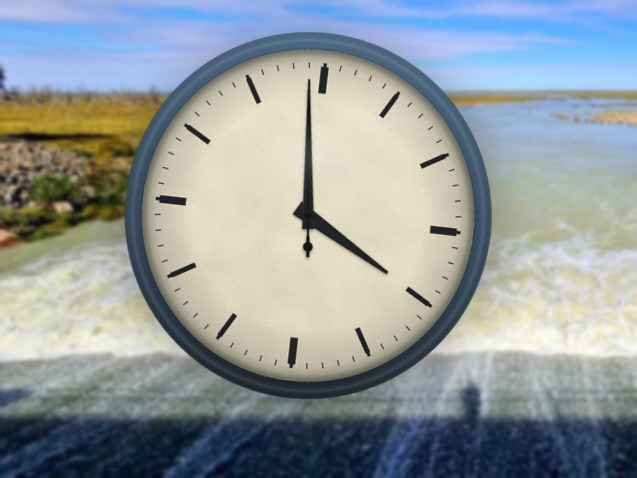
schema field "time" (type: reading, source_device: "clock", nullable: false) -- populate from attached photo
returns 3:58:59
